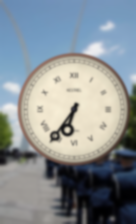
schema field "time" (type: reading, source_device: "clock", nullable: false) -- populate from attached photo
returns 6:36
